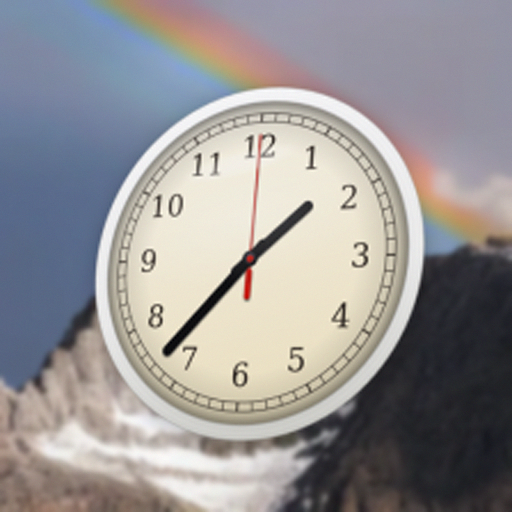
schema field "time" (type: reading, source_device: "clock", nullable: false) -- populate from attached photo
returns 1:37:00
